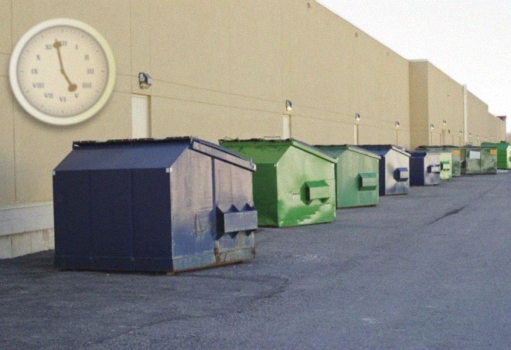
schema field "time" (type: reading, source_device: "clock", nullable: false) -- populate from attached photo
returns 4:58
